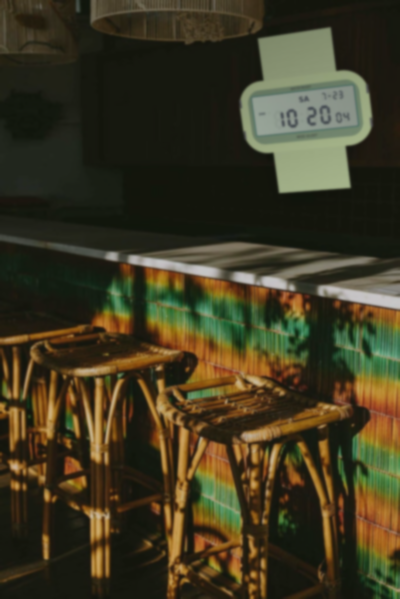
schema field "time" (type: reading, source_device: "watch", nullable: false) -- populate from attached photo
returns 10:20
